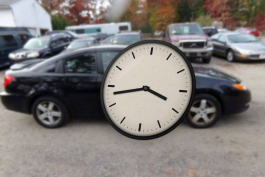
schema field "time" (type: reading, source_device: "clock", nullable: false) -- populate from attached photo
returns 3:43
